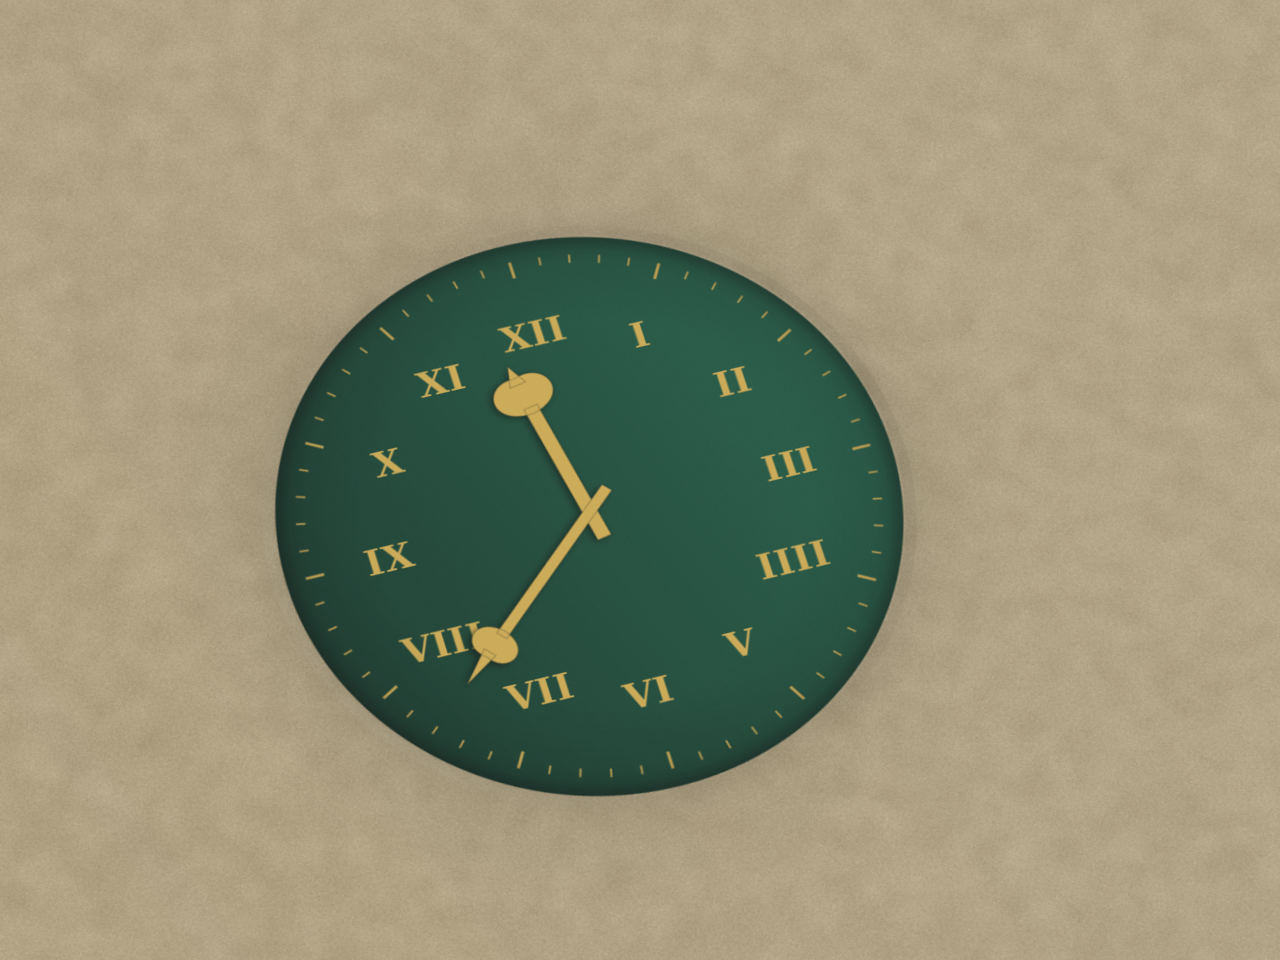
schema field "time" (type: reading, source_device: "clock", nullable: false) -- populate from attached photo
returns 11:38
